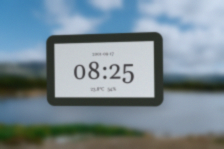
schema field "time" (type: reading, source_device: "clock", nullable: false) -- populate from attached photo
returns 8:25
